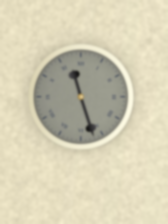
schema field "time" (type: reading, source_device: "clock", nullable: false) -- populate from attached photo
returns 11:27
